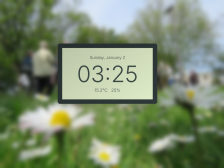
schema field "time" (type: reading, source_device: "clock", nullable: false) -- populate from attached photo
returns 3:25
